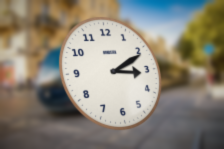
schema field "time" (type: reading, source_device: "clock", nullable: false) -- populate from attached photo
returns 3:11
